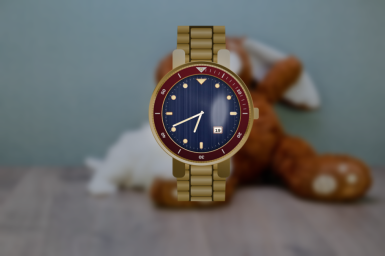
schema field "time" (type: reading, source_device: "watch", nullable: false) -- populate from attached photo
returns 6:41
